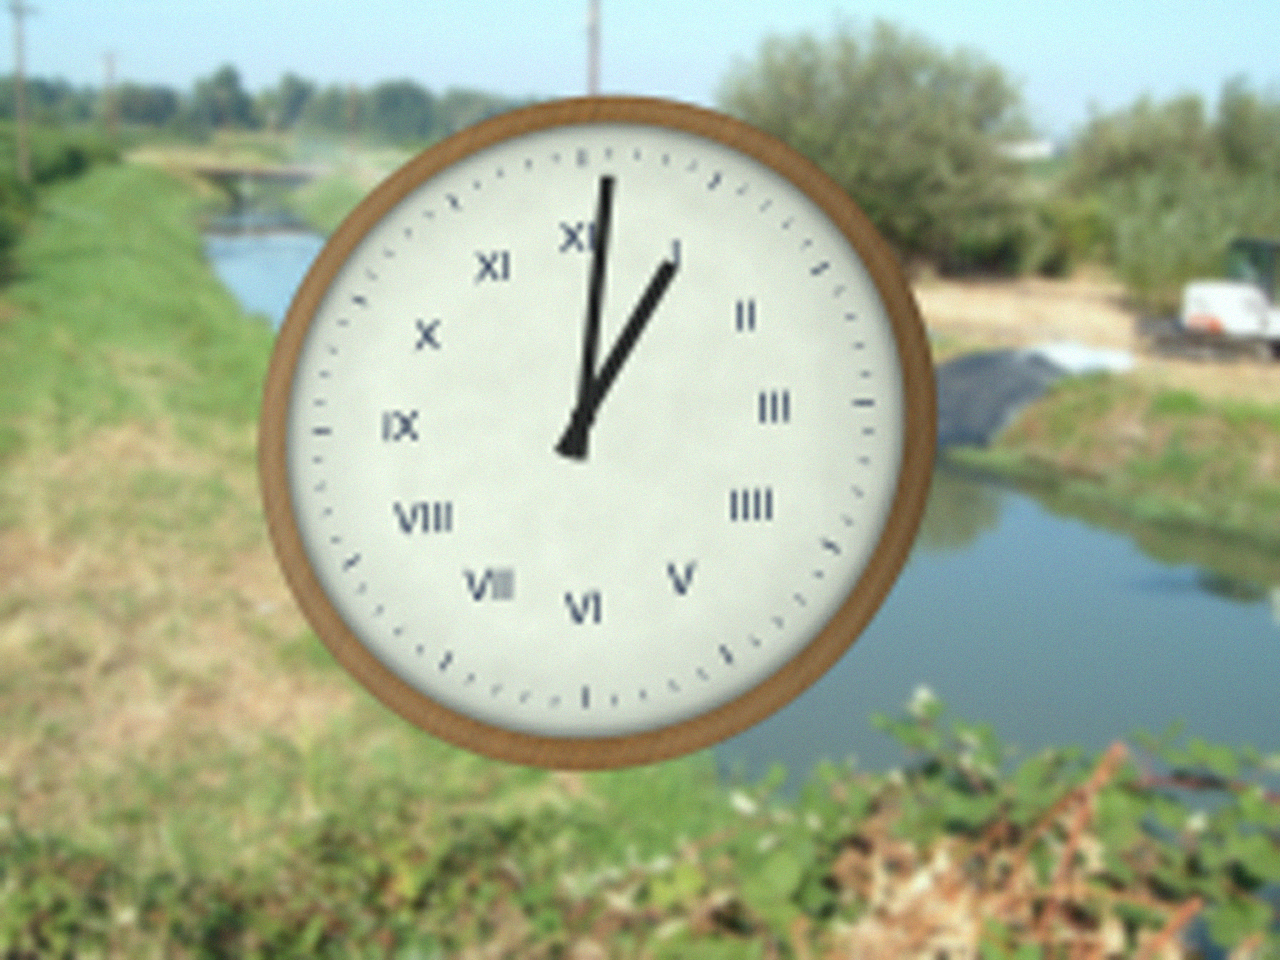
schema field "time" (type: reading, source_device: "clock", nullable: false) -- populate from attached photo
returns 1:01
